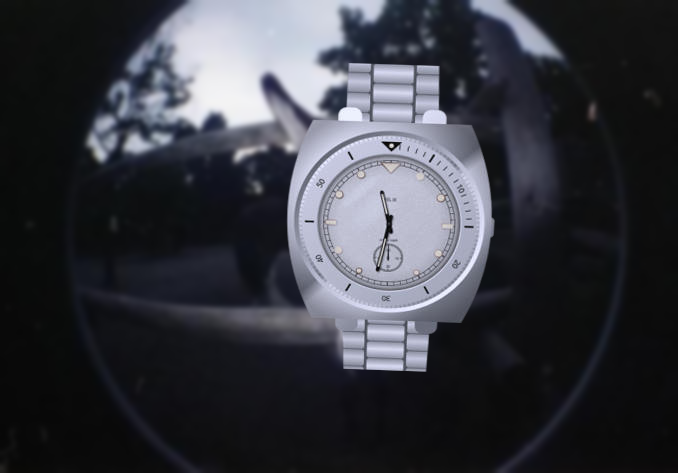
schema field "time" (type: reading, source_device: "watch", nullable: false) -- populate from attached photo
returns 11:32
